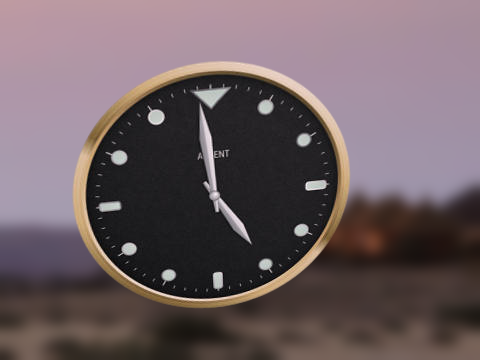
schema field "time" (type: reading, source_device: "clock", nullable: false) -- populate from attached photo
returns 4:59
